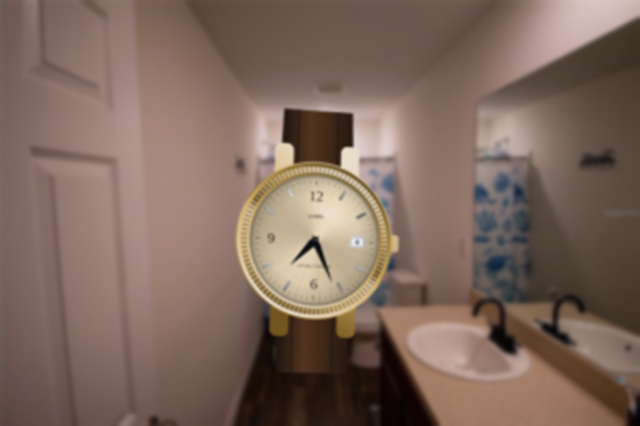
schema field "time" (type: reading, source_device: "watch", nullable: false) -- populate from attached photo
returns 7:26
